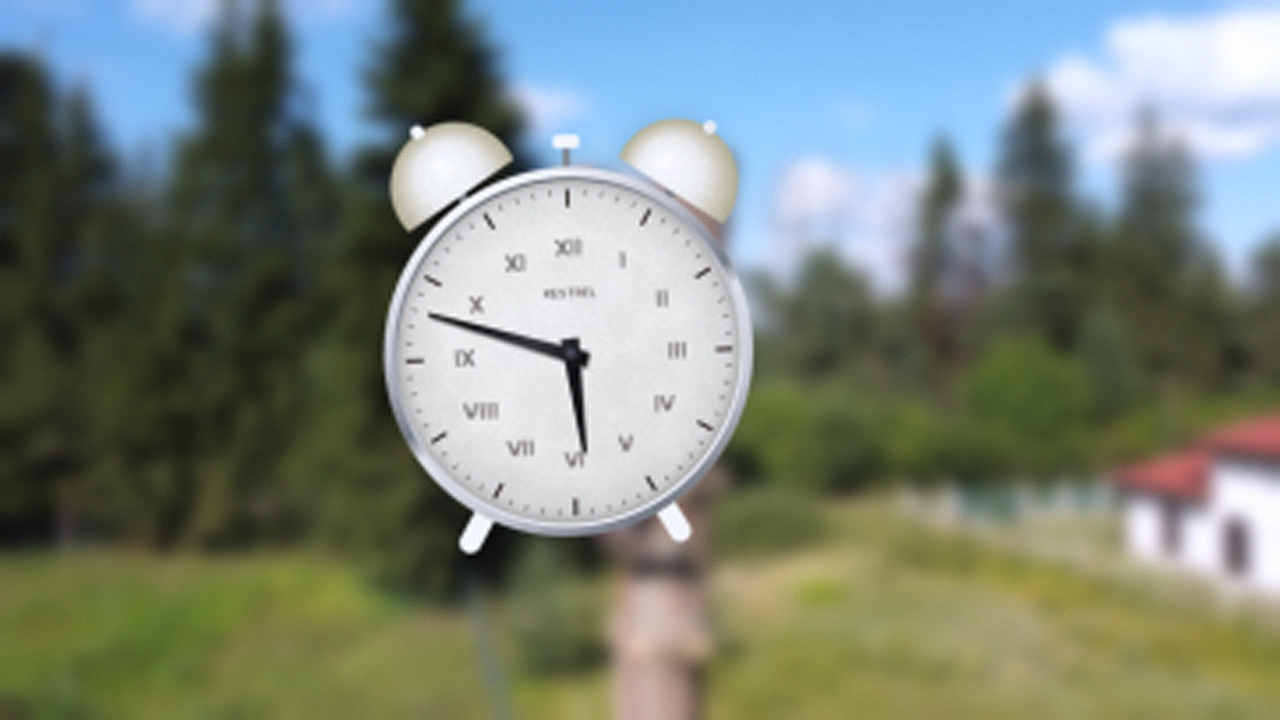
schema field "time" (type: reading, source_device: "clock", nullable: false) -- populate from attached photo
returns 5:48
